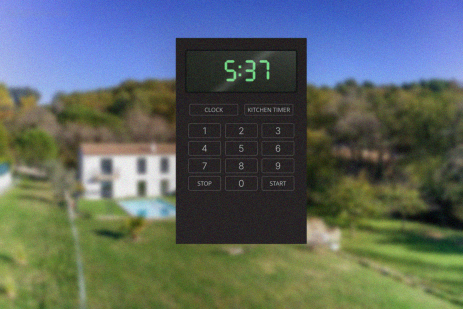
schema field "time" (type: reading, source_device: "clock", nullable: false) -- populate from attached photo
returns 5:37
